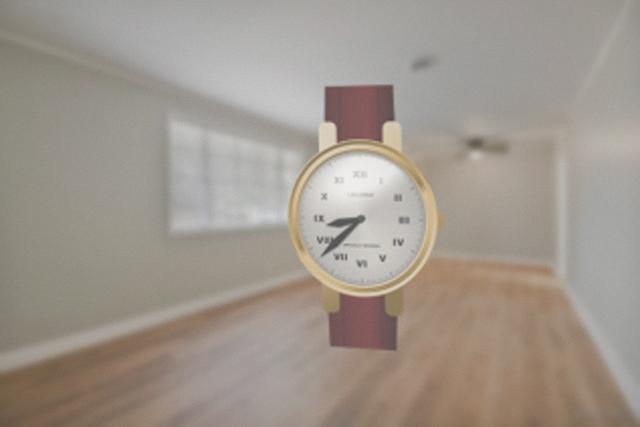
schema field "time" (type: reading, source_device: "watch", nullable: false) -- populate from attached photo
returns 8:38
